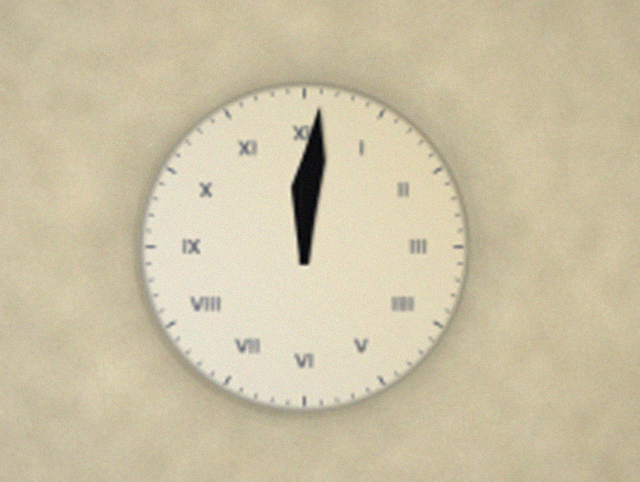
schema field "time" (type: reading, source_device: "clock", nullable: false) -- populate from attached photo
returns 12:01
